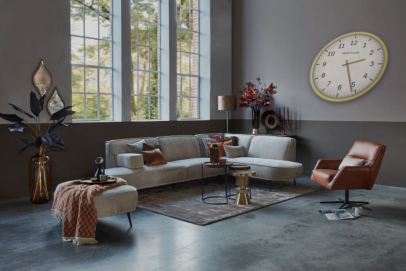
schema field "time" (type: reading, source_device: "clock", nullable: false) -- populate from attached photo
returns 2:26
